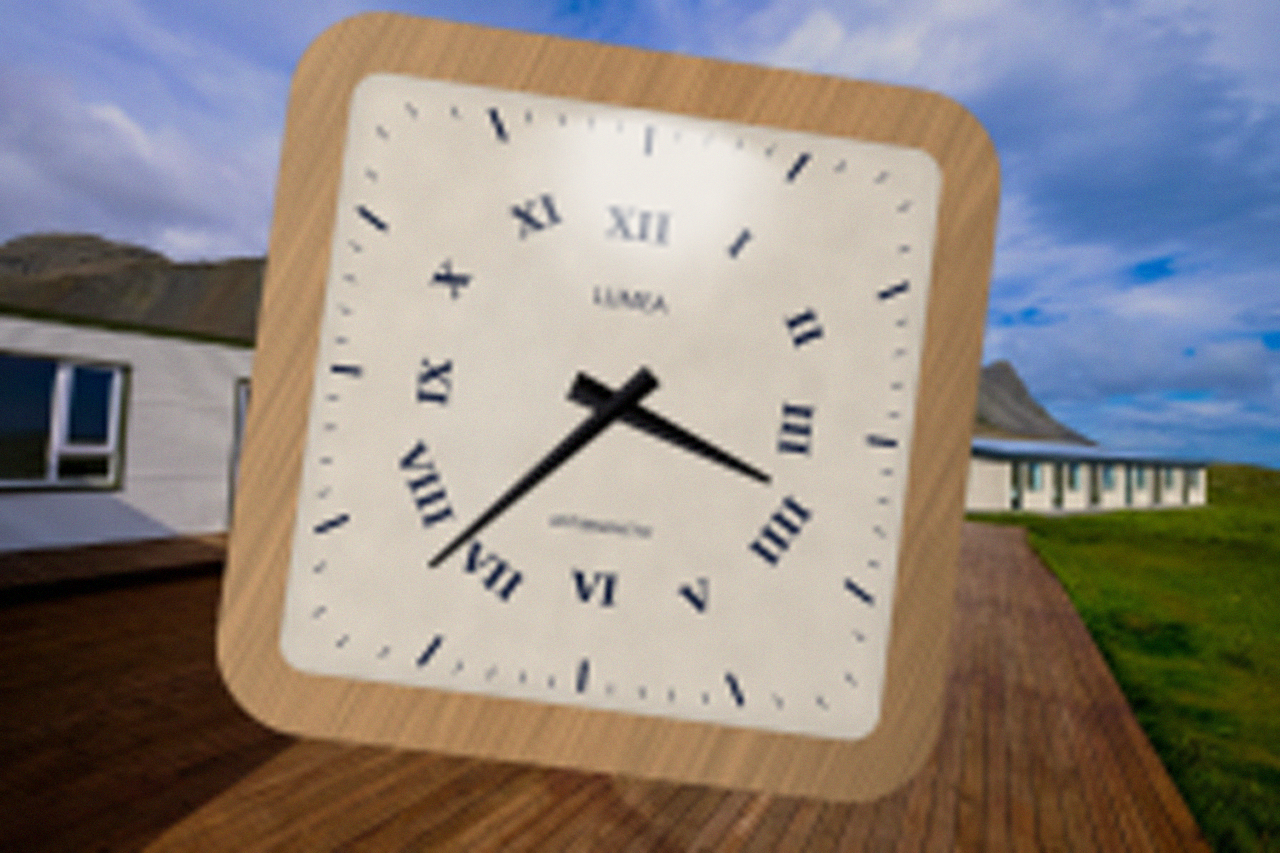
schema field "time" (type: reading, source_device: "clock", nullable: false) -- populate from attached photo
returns 3:37
